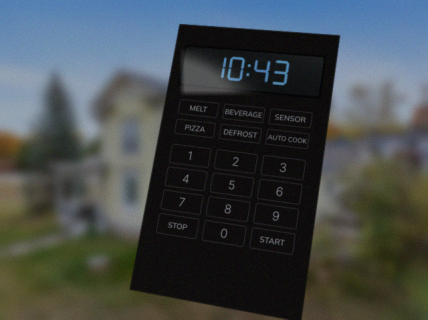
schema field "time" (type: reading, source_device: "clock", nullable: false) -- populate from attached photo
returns 10:43
